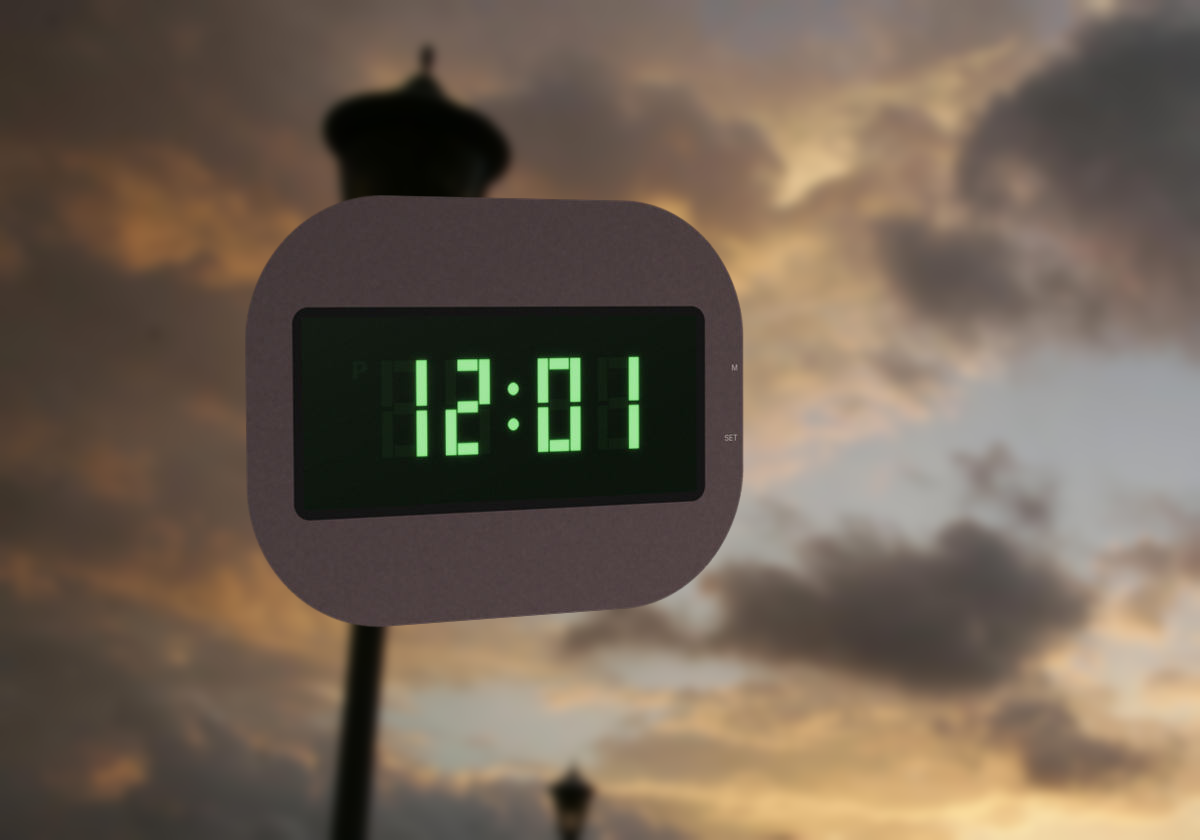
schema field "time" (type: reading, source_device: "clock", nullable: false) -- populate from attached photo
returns 12:01
